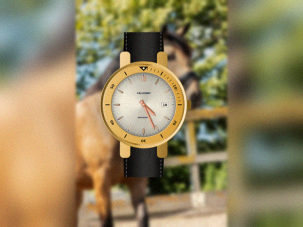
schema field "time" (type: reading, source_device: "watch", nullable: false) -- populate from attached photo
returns 4:26
